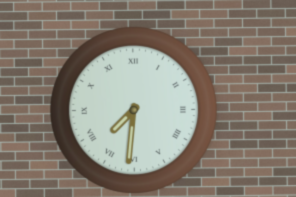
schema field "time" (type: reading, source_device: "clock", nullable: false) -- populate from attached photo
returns 7:31
